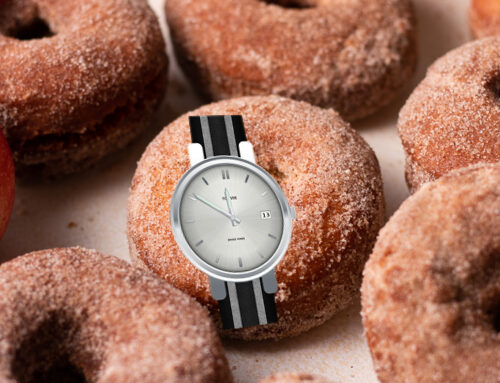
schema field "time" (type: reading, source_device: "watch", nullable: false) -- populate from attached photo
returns 11:51
